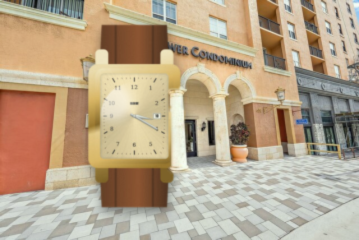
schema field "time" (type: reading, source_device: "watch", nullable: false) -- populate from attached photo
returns 3:20
